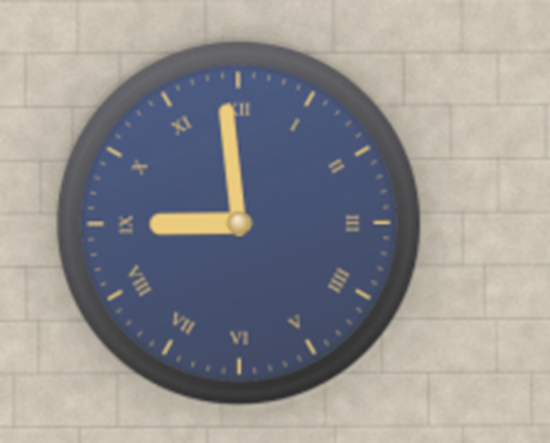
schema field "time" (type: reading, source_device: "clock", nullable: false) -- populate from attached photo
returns 8:59
